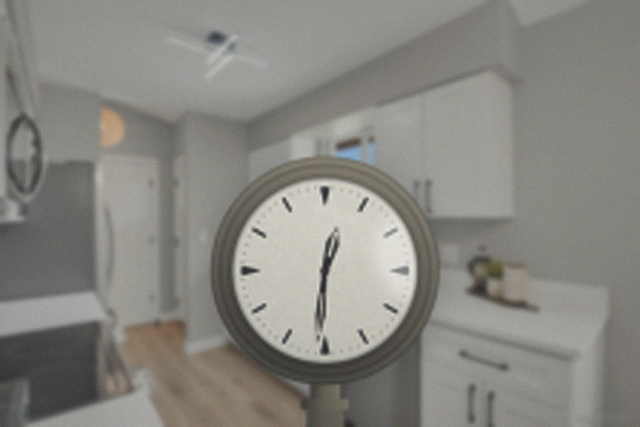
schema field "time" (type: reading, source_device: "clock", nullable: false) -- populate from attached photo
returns 12:31
